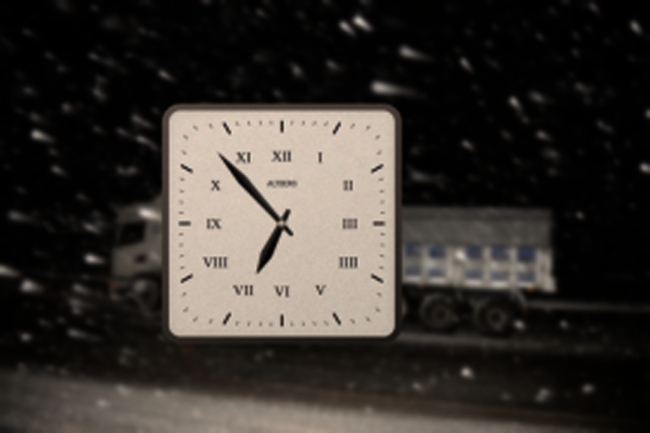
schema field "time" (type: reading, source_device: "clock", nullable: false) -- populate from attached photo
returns 6:53
